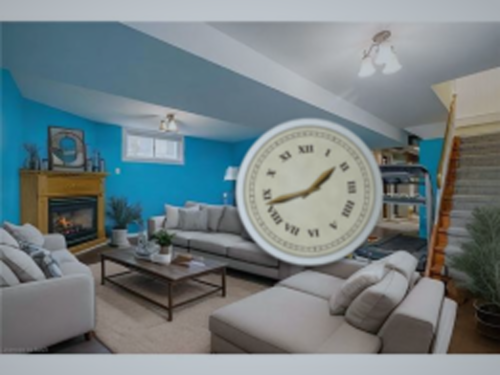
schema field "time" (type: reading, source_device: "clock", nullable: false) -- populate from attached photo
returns 1:43
